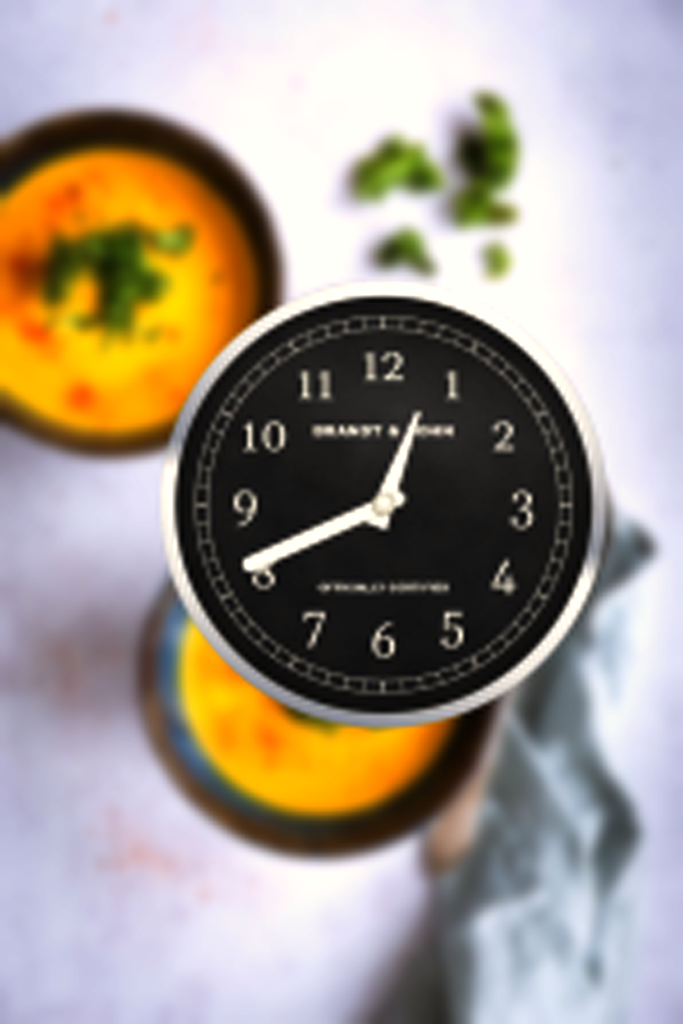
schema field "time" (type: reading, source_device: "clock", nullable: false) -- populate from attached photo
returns 12:41
